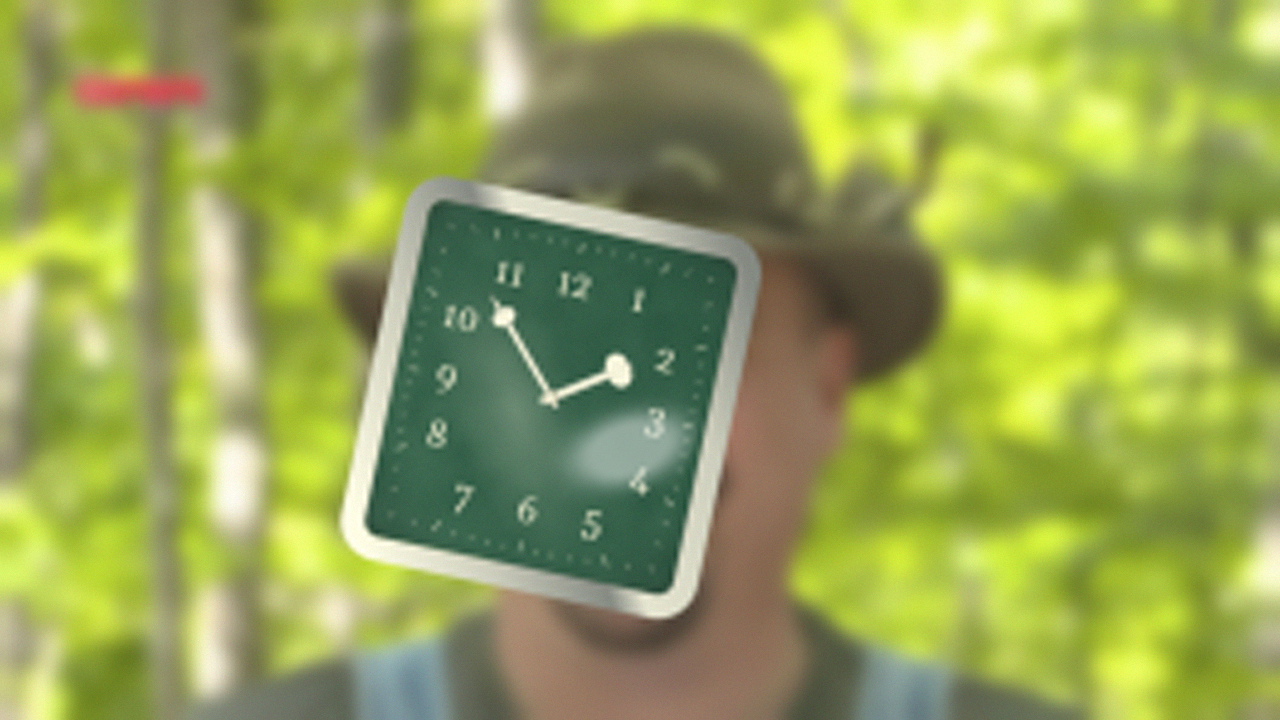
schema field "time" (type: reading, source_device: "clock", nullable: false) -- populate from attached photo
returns 1:53
